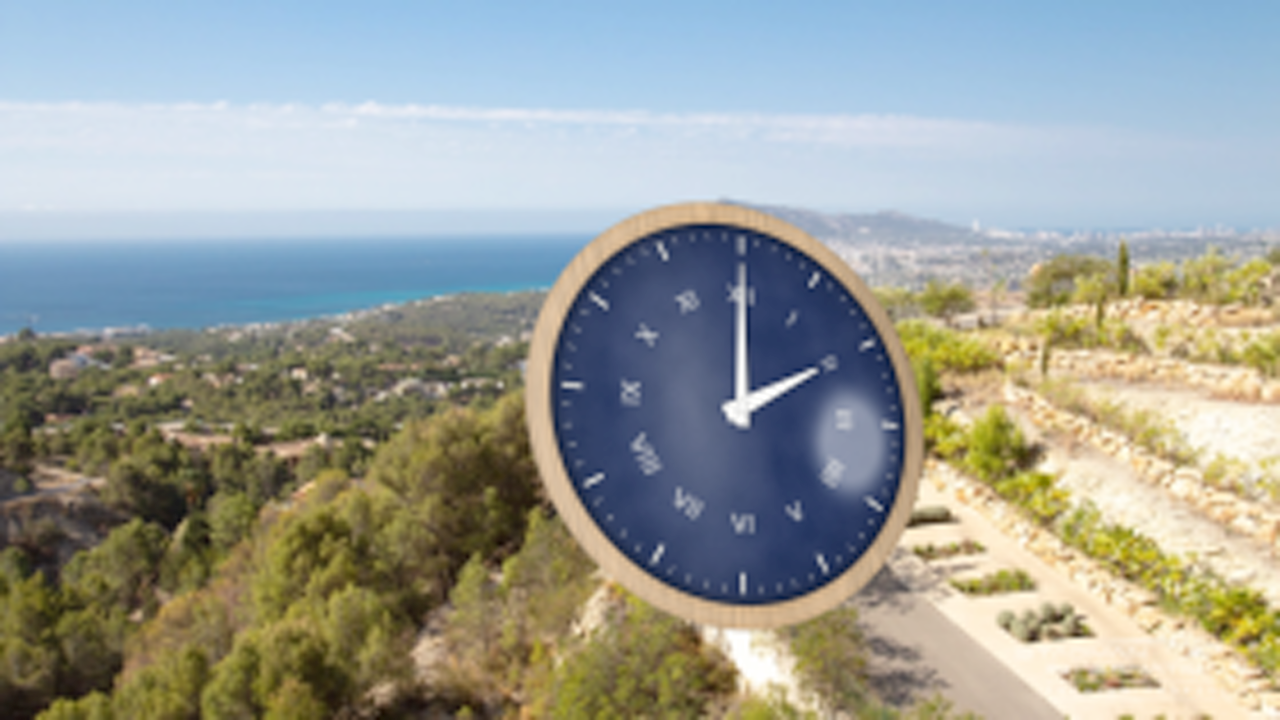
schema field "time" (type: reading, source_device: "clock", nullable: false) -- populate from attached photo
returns 2:00
